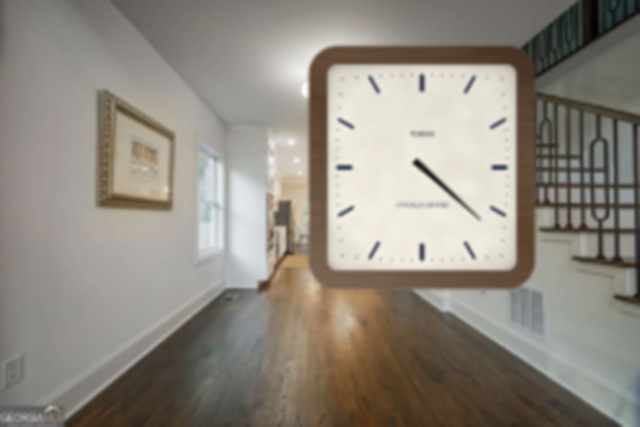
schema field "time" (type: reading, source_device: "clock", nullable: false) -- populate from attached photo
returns 4:22
